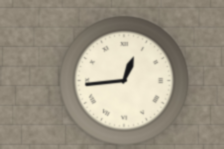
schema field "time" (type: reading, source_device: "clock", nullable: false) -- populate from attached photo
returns 12:44
